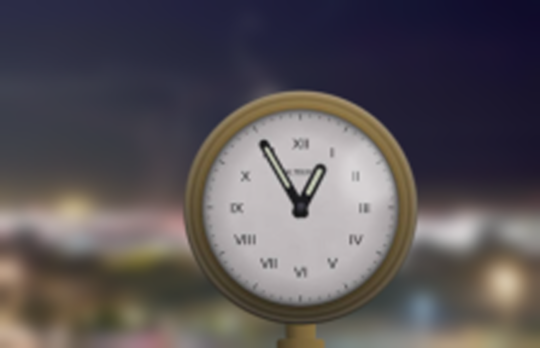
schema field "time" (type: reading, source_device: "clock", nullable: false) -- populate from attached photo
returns 12:55
